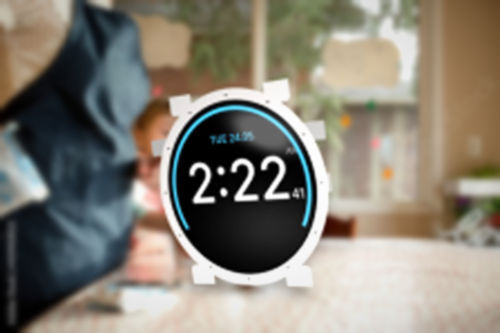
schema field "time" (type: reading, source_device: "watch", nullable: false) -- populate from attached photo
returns 2:22
